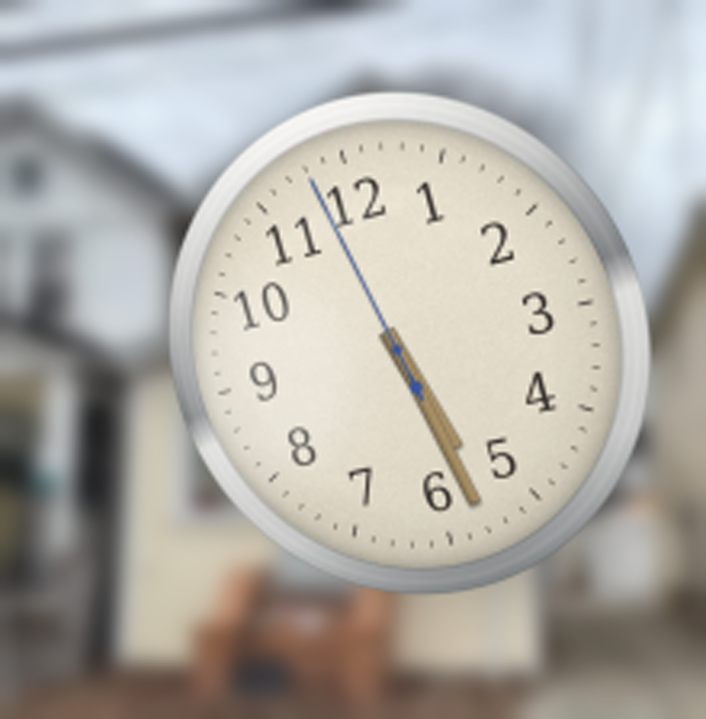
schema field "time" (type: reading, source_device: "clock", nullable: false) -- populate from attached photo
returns 5:27:58
